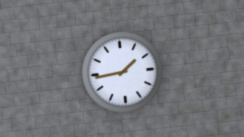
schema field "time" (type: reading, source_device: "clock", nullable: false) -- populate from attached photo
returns 1:44
